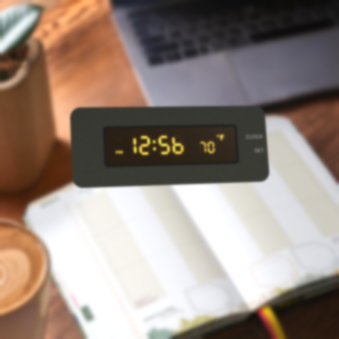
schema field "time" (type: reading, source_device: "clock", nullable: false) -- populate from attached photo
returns 12:56
